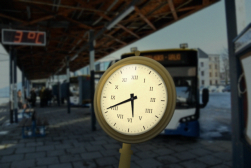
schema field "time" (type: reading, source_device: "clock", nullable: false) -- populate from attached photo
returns 5:41
